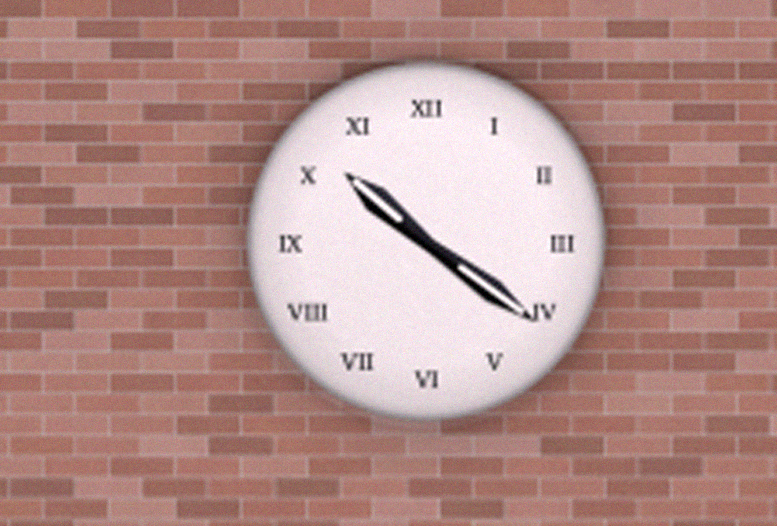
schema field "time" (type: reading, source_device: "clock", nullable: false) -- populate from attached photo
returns 10:21
